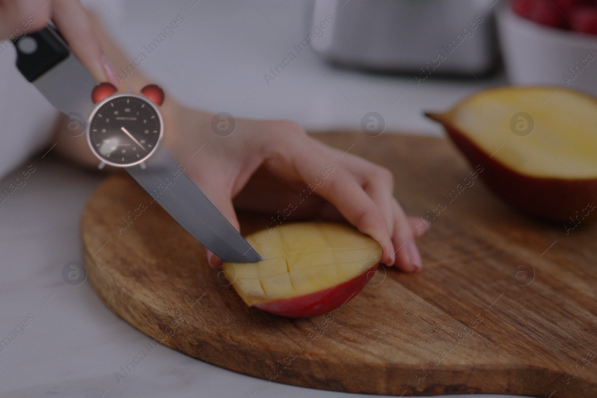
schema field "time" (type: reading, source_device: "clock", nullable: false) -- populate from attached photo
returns 4:22
